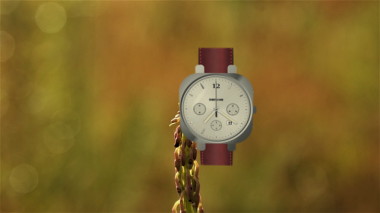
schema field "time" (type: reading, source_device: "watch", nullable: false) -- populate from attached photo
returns 7:21
